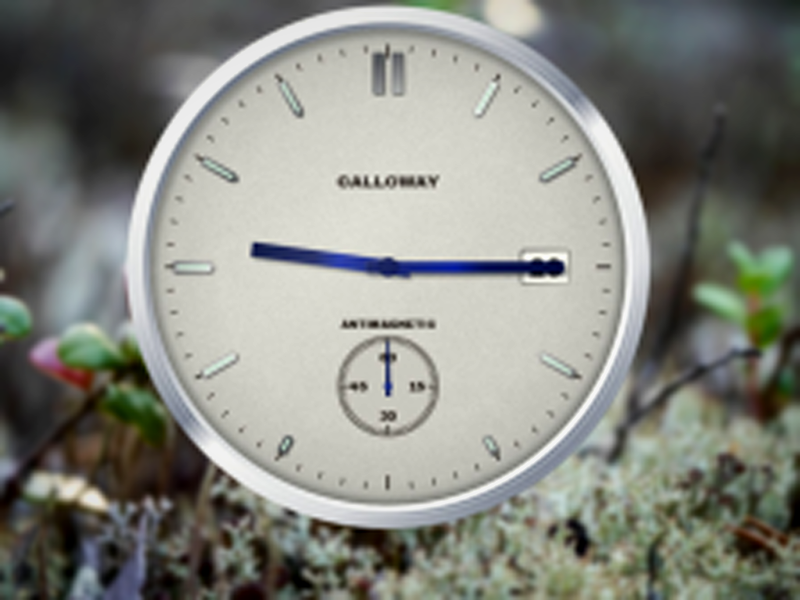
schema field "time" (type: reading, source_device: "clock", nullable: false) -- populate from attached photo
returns 9:15
